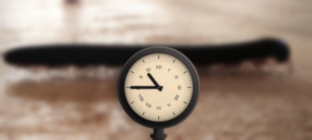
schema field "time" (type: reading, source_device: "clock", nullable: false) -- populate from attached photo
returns 10:45
